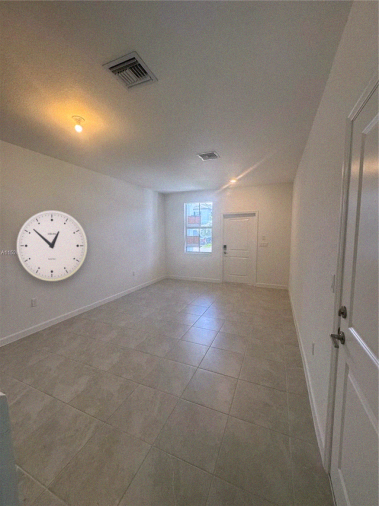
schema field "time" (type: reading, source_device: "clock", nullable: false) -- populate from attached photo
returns 12:52
